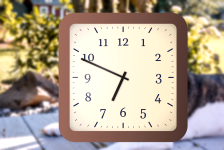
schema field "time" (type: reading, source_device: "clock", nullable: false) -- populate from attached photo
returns 6:49
